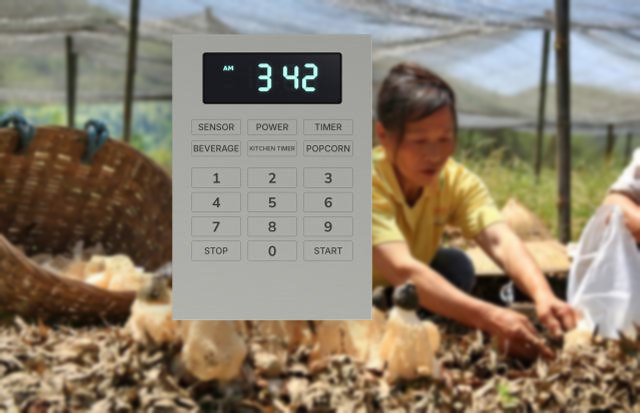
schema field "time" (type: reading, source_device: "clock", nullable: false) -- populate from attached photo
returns 3:42
